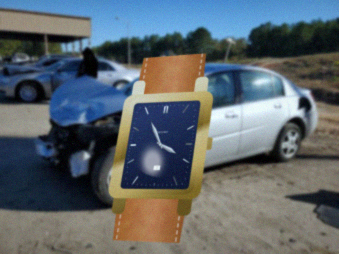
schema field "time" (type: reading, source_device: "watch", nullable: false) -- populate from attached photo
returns 3:55
